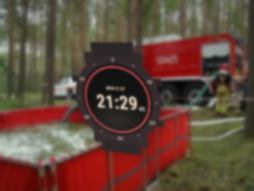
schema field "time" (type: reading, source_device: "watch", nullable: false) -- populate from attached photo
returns 21:29
